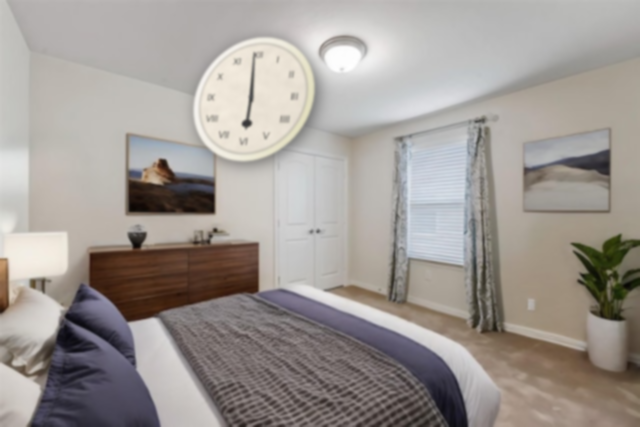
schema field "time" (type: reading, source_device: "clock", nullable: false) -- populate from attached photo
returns 5:59
